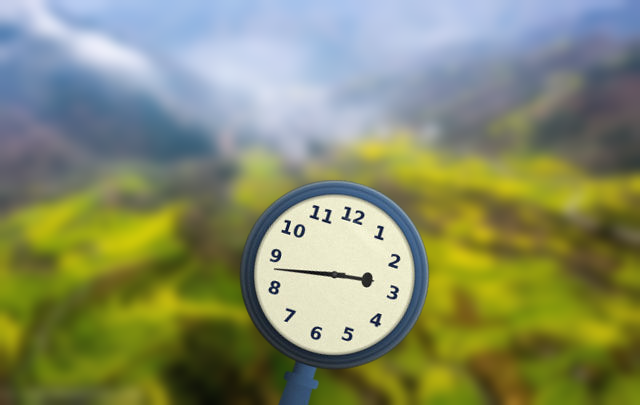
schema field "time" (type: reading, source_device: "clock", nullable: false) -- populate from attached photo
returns 2:43
